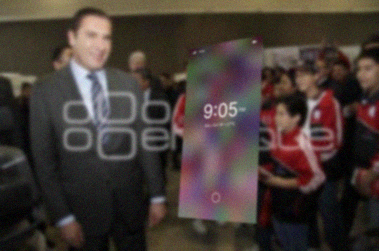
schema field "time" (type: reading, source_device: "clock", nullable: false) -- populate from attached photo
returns 9:05
